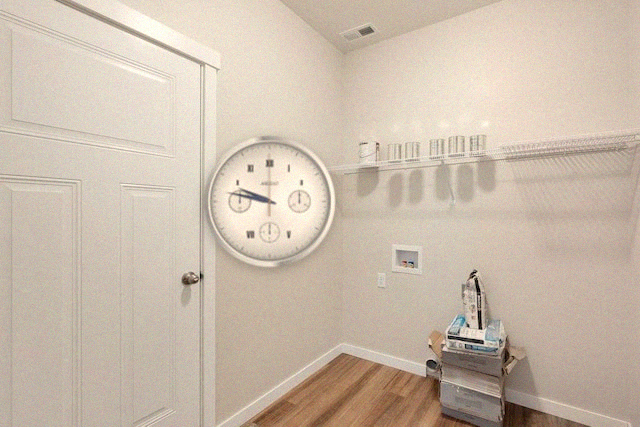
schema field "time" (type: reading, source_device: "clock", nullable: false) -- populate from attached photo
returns 9:47
